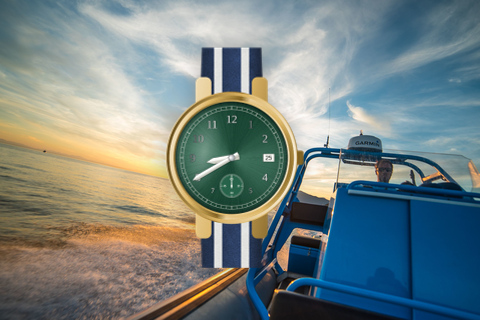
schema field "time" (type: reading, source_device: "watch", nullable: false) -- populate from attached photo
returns 8:40
